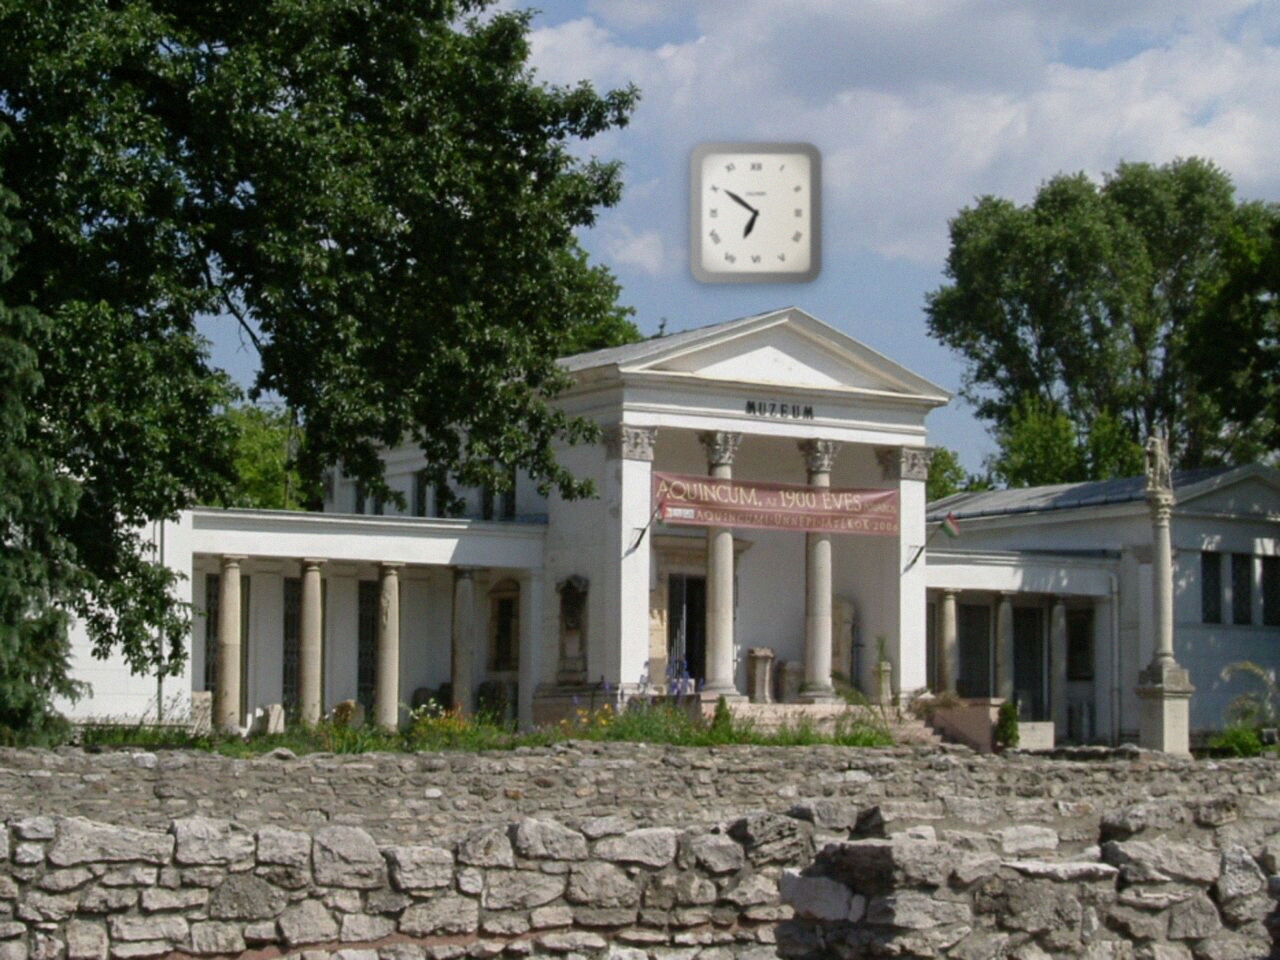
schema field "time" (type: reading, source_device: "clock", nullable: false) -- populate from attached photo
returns 6:51
